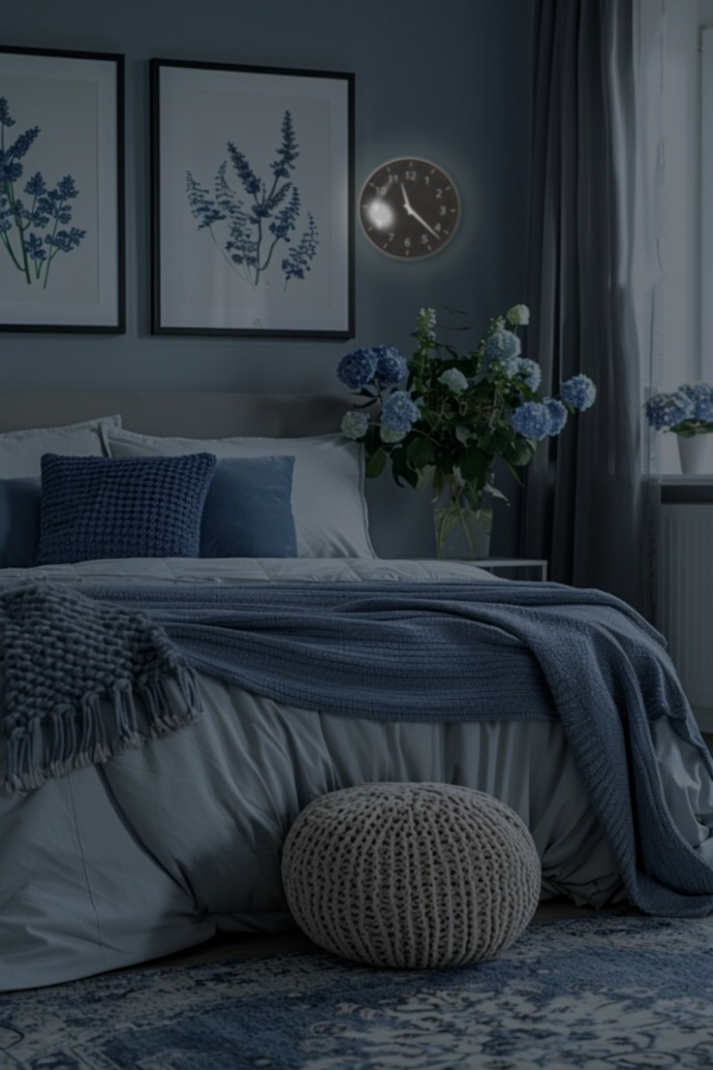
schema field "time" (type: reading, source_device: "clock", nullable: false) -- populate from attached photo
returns 11:22
